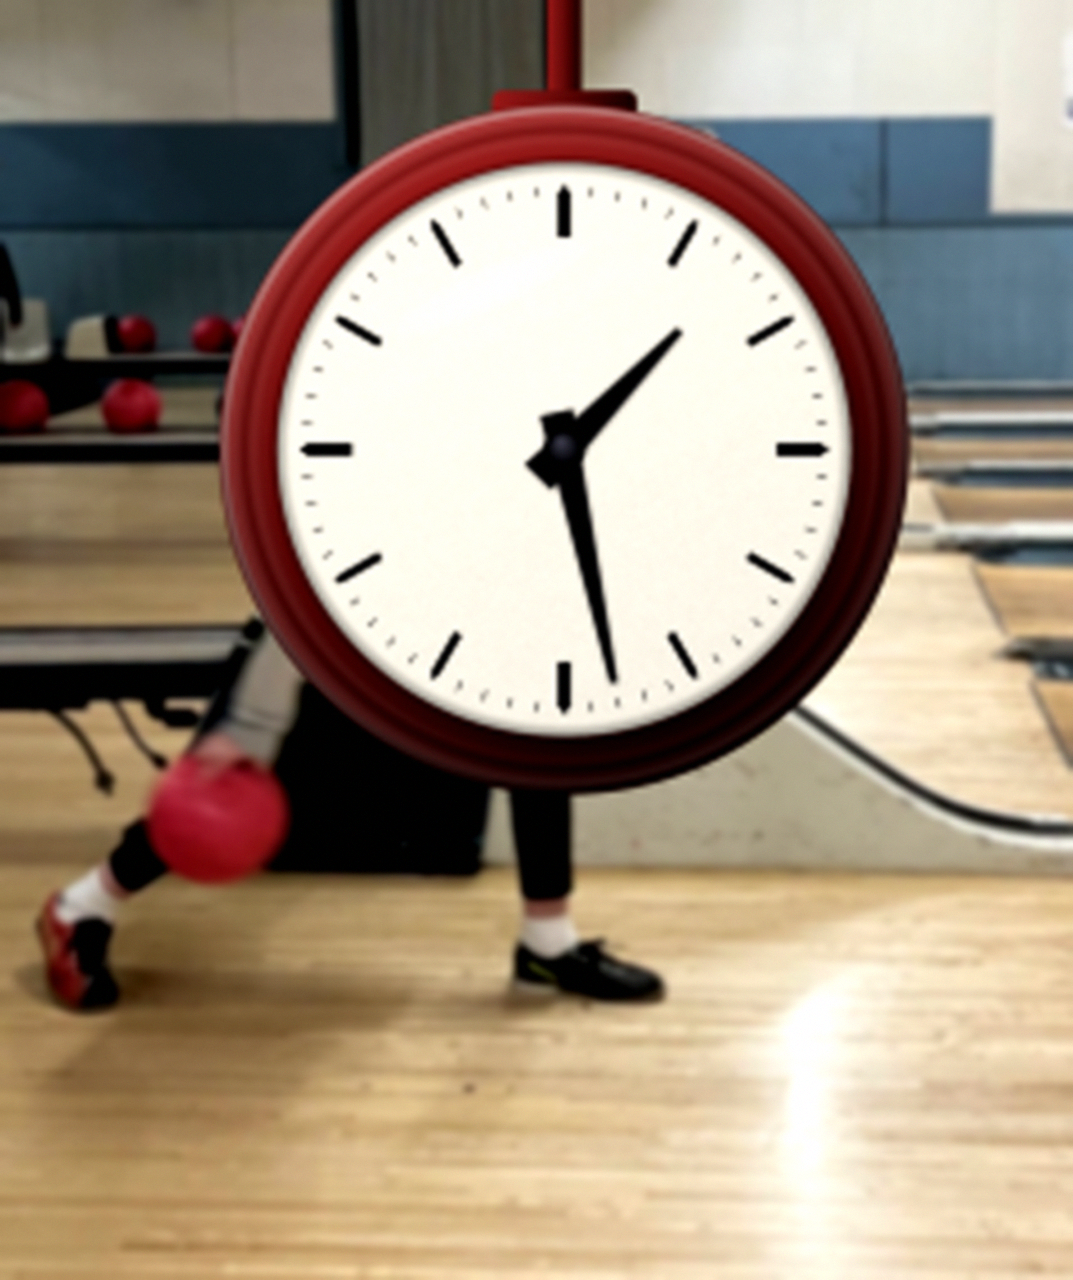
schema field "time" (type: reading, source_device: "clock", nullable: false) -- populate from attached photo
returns 1:28
